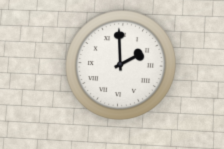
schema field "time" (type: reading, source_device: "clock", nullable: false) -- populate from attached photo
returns 1:59
